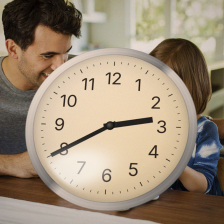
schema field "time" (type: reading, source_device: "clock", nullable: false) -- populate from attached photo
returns 2:40
